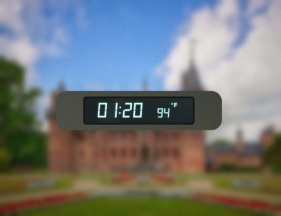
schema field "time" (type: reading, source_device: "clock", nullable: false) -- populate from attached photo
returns 1:20
